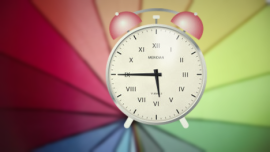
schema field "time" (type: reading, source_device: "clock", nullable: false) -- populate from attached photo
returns 5:45
